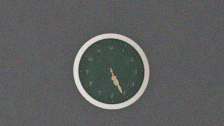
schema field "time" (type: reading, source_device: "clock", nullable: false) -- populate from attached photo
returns 5:26
